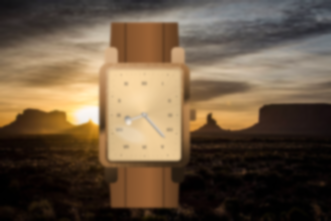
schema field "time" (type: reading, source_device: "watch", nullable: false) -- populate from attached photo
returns 8:23
